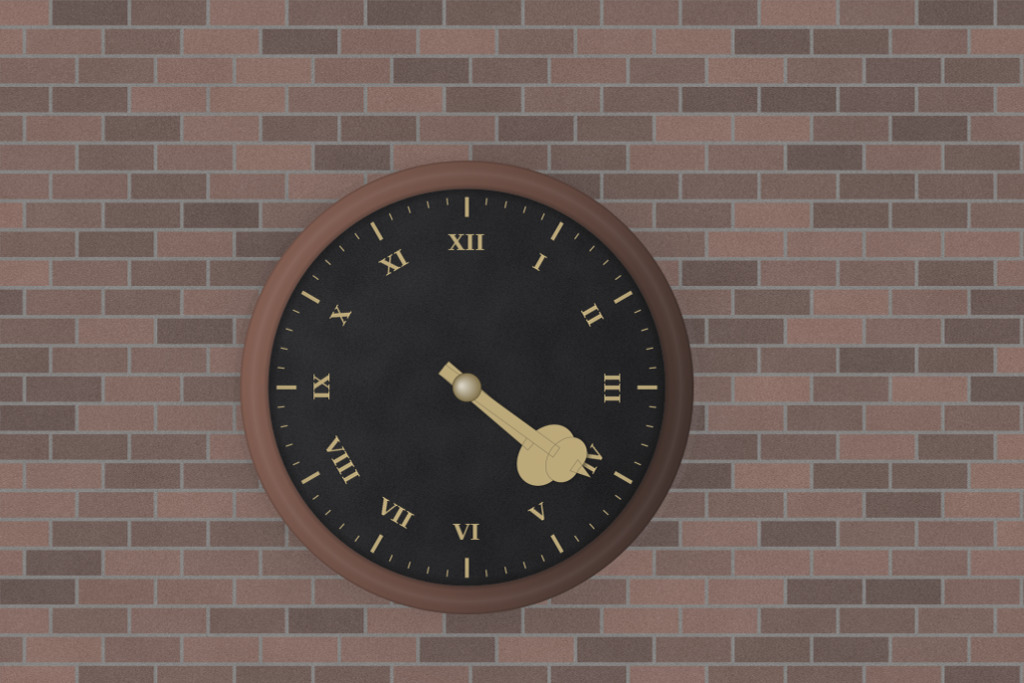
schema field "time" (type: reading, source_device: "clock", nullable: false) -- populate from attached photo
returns 4:21
